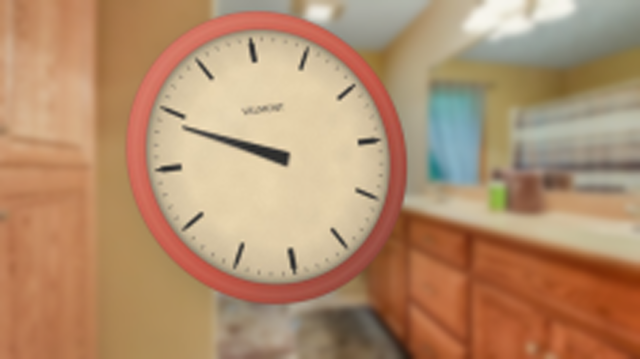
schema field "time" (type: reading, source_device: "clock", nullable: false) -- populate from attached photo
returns 9:49
